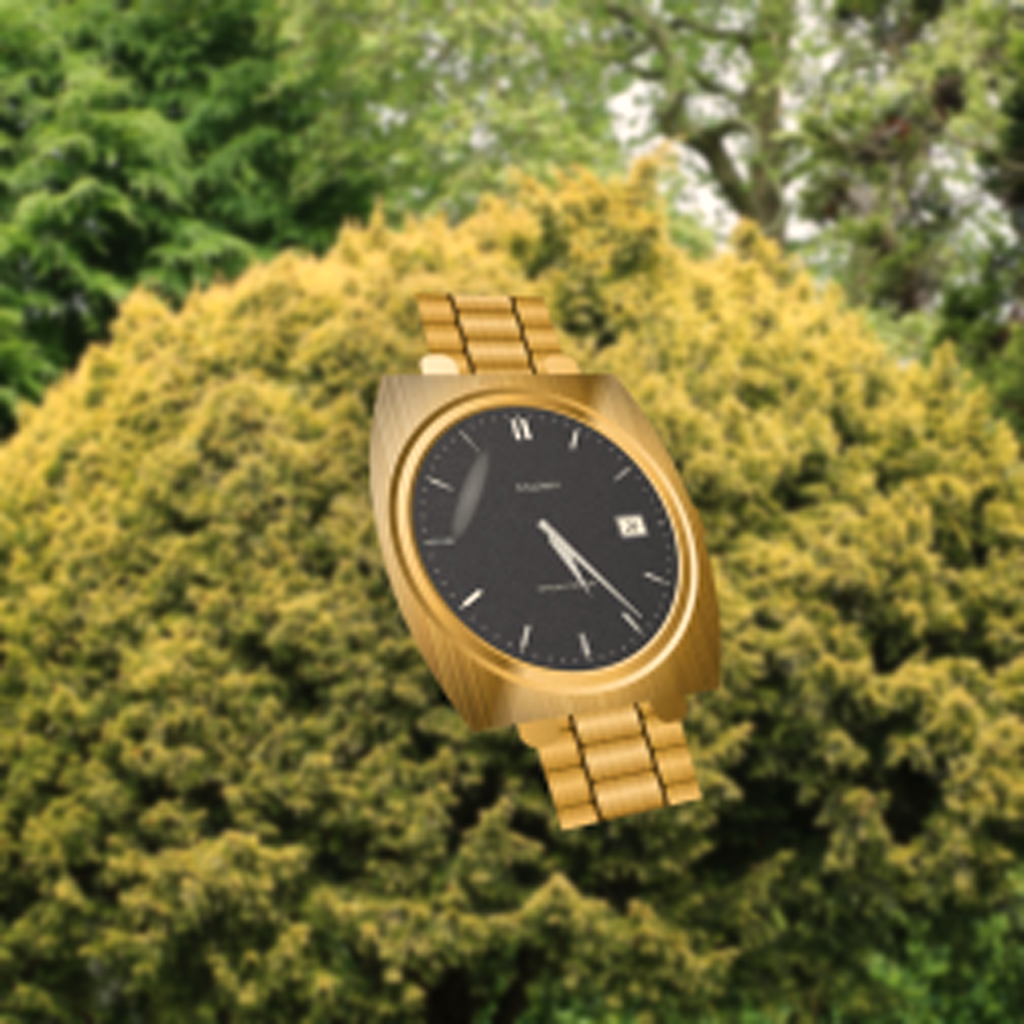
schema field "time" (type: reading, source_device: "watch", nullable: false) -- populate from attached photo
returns 5:24
